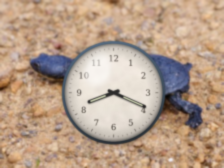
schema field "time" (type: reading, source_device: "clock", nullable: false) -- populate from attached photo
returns 8:19
